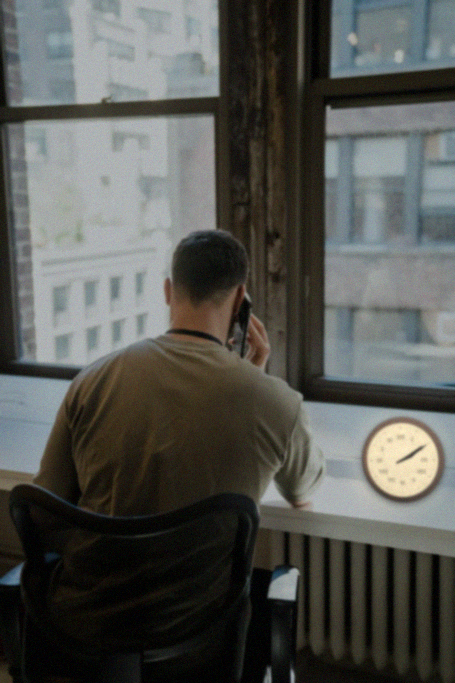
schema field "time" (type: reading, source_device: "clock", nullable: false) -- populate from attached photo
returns 2:10
